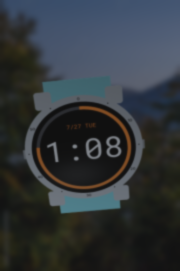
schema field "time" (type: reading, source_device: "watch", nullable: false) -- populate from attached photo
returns 1:08
